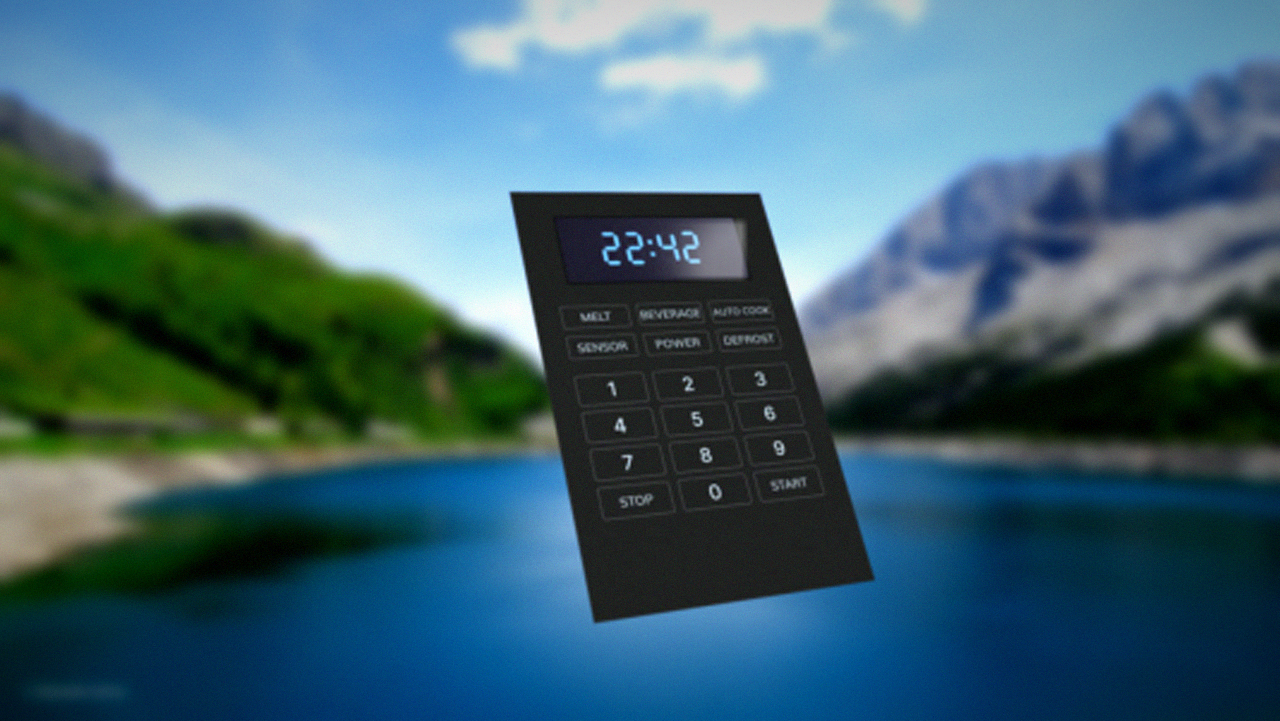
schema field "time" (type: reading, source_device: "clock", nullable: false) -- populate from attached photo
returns 22:42
